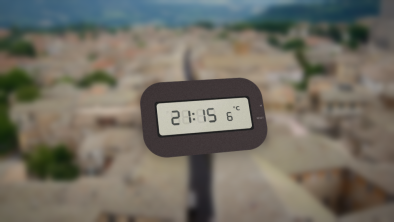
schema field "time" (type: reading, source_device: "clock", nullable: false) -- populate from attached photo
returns 21:15
